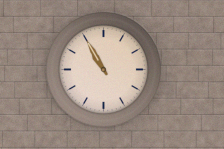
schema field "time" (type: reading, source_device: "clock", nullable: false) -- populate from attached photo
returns 10:55
